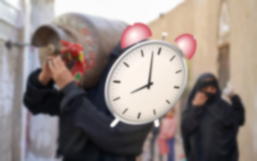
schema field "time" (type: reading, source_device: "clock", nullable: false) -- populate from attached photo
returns 7:58
